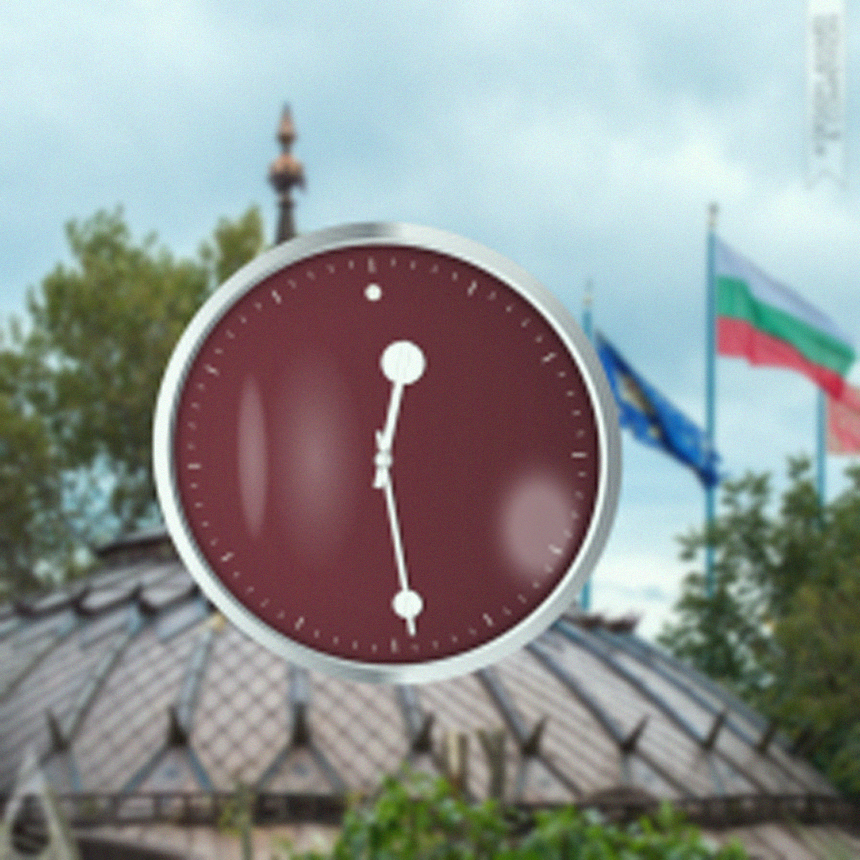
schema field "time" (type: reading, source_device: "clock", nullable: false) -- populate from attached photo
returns 12:29
